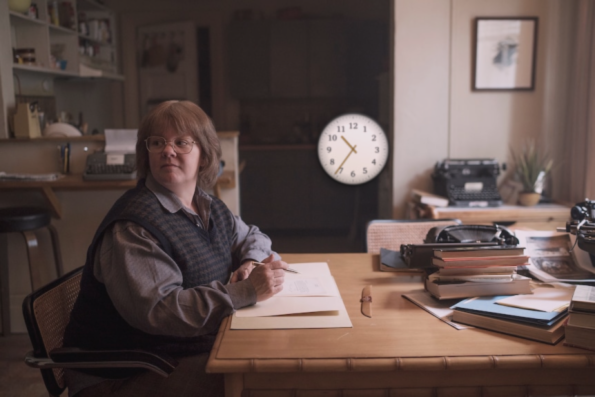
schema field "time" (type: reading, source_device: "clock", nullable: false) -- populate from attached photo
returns 10:36
